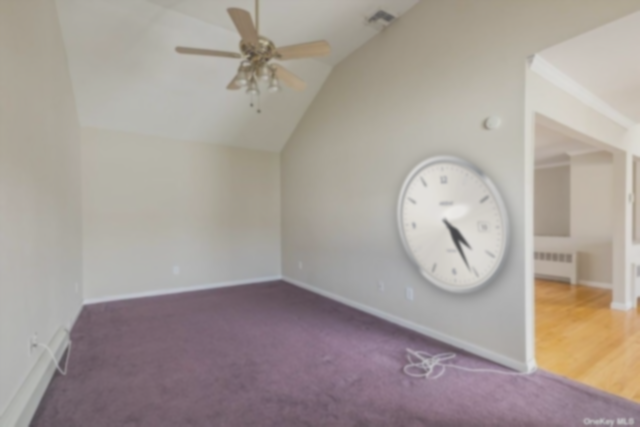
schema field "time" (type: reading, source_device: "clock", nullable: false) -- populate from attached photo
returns 4:26
